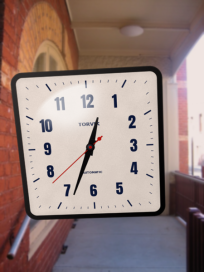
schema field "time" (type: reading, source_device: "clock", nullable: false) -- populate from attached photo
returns 12:33:38
